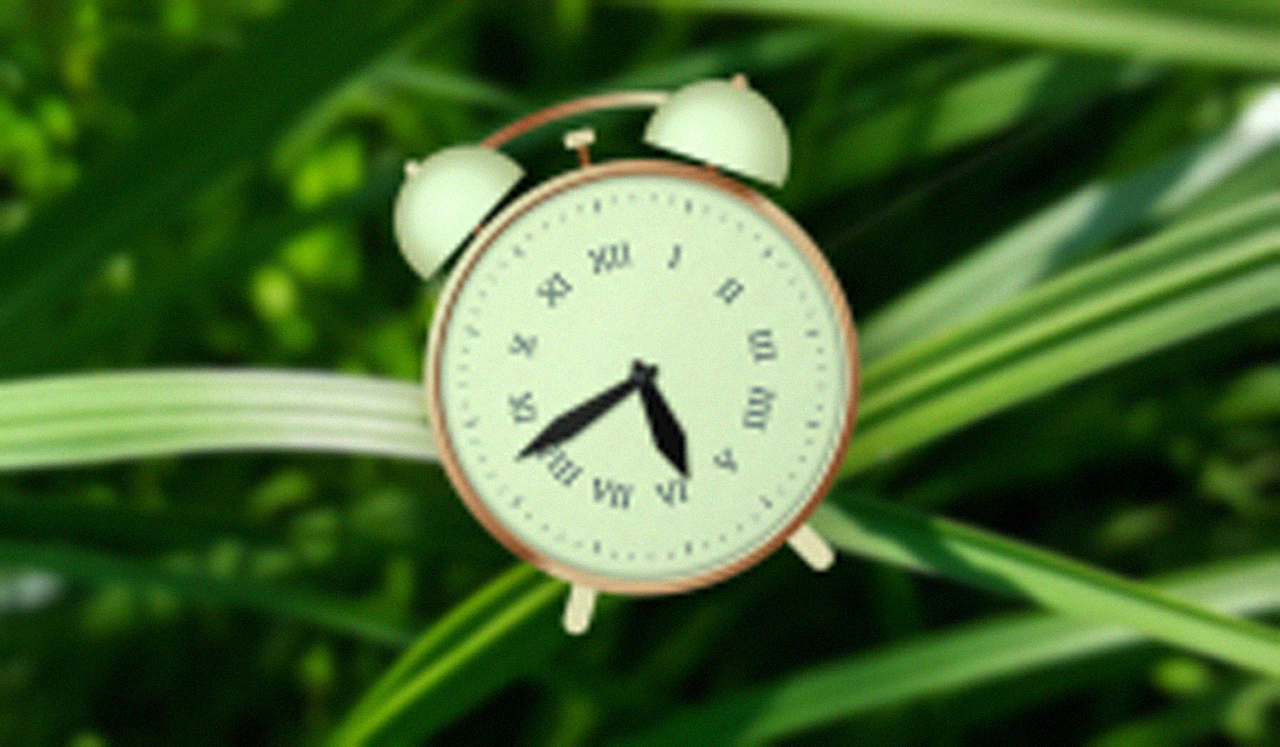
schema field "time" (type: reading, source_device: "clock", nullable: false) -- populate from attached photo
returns 5:42
